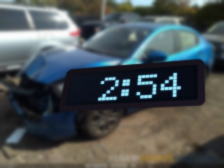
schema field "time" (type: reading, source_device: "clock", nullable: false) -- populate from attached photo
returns 2:54
